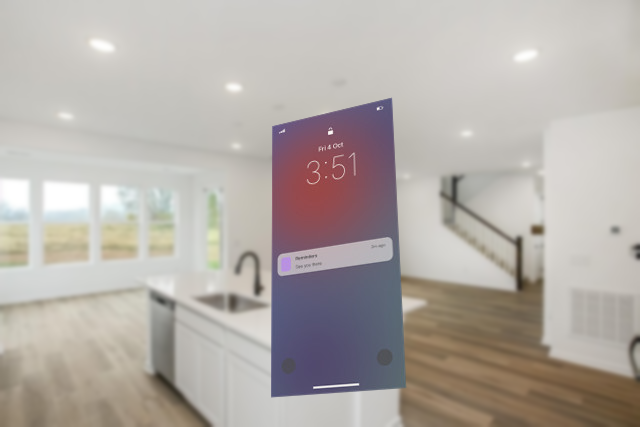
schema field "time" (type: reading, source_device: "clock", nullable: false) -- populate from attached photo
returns 3:51
